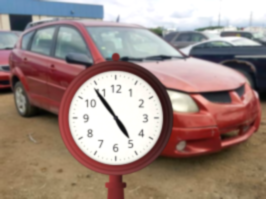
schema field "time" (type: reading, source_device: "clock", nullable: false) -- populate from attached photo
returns 4:54
